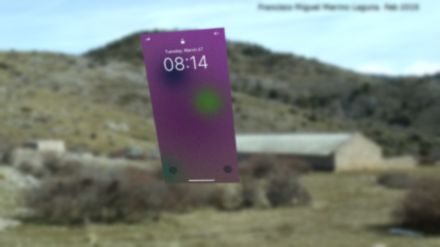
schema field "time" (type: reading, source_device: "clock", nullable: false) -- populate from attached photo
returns 8:14
